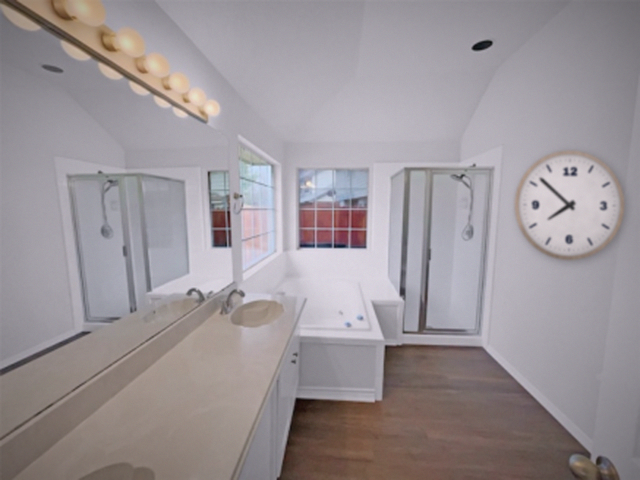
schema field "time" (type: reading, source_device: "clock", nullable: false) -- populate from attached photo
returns 7:52
